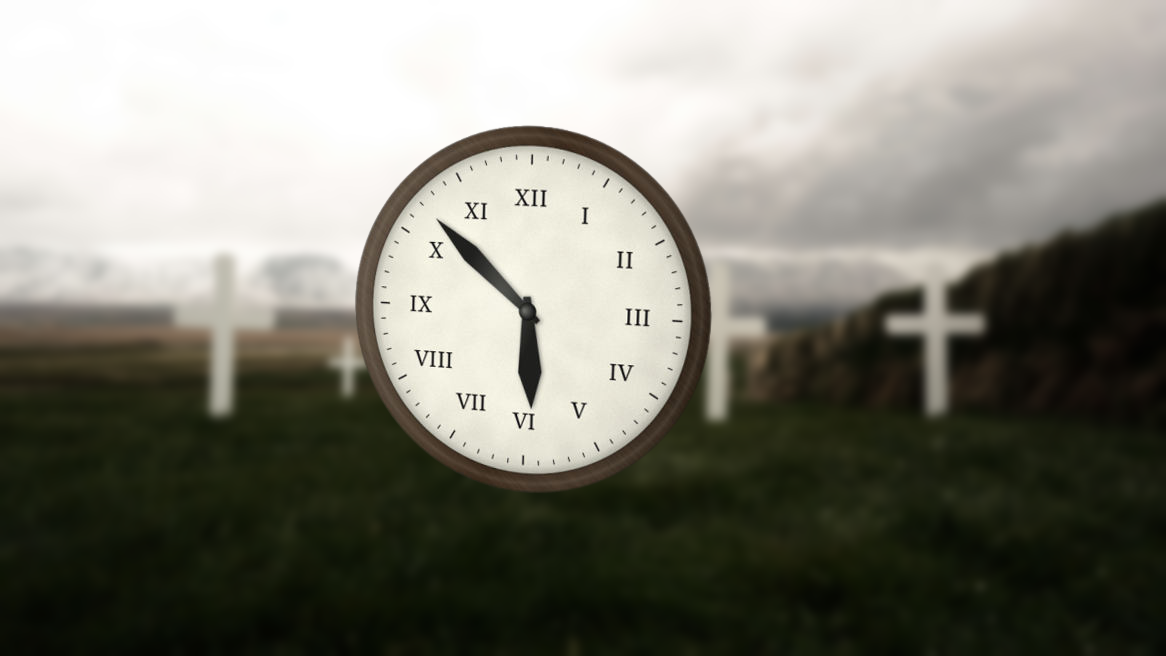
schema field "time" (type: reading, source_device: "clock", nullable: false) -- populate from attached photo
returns 5:52
